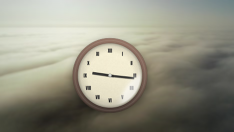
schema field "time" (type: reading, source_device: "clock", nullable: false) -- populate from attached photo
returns 9:16
